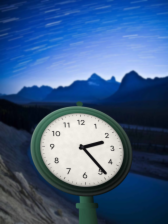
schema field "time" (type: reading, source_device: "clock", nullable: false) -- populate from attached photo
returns 2:24
